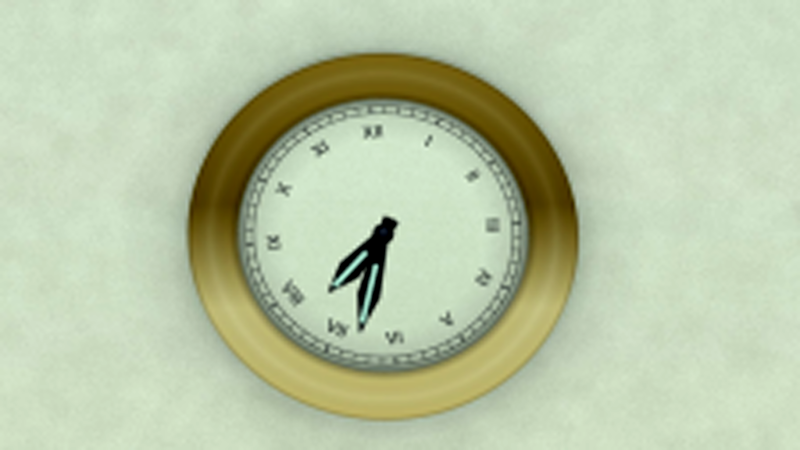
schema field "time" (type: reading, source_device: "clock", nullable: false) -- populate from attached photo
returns 7:33
